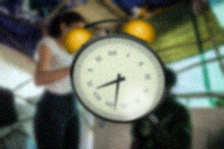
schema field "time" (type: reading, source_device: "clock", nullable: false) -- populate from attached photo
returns 8:33
